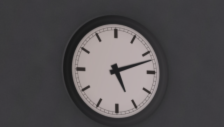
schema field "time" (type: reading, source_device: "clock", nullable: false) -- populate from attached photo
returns 5:12
